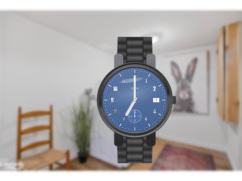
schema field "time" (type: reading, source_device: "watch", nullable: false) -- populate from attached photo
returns 7:00
